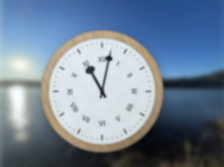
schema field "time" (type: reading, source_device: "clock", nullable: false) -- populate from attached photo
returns 11:02
